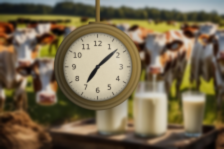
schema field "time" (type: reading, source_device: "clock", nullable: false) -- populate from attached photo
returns 7:08
